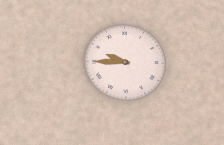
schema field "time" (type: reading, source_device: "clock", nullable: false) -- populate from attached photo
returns 9:45
